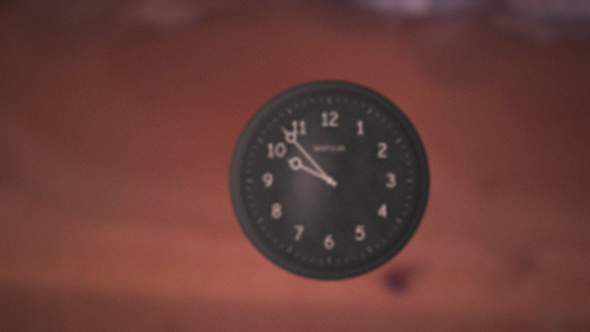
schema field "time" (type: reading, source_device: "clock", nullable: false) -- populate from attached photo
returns 9:53
